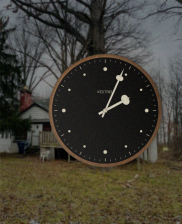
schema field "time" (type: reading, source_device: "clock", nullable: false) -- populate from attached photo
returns 2:04
